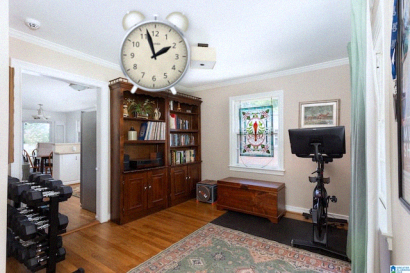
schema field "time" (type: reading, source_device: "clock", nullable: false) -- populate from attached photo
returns 1:57
